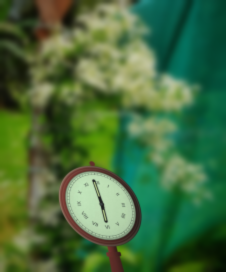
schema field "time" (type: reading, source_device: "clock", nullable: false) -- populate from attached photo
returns 5:59
